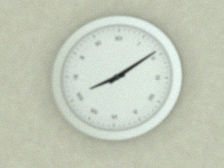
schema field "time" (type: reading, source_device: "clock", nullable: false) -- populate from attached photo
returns 8:09
